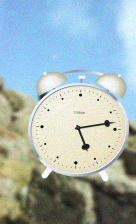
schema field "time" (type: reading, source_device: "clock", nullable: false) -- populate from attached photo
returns 5:13
